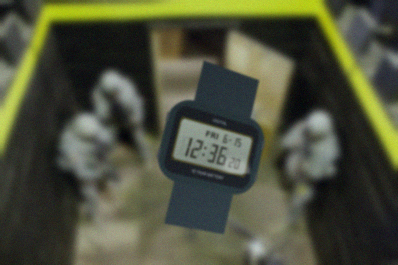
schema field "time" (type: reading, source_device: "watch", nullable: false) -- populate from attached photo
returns 12:36
